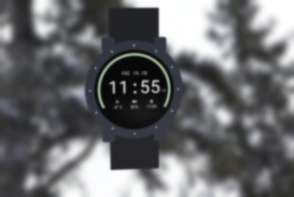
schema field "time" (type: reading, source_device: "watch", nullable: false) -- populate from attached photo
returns 11:55
